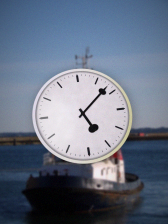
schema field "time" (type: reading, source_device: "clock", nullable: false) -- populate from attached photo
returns 5:08
